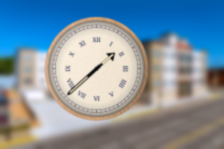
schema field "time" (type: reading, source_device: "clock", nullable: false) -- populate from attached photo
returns 1:38
